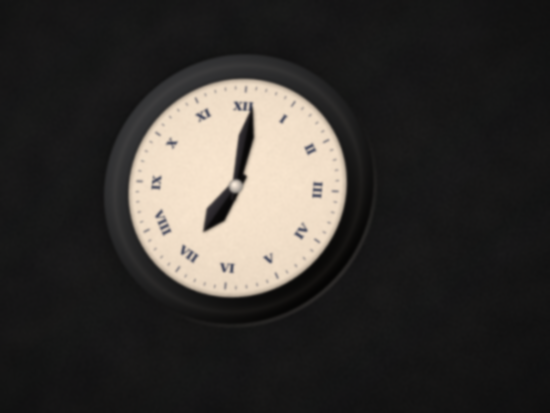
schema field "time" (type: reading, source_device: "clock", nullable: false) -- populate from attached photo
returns 7:01
